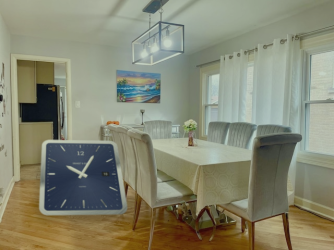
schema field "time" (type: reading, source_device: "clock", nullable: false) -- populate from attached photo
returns 10:05
